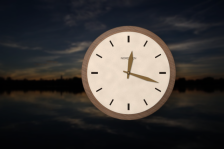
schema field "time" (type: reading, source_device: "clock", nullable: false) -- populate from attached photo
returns 12:18
